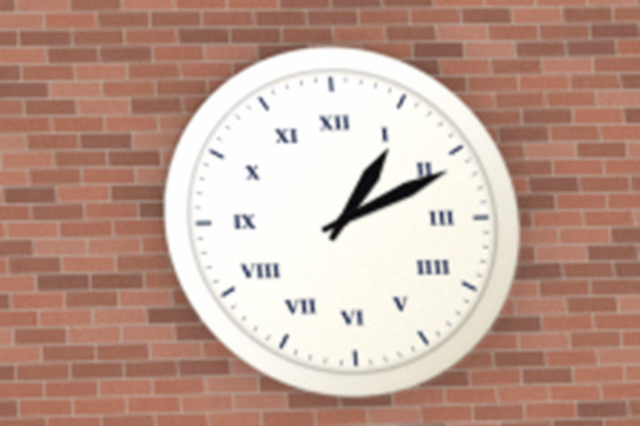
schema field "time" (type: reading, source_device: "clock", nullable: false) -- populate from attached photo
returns 1:11
